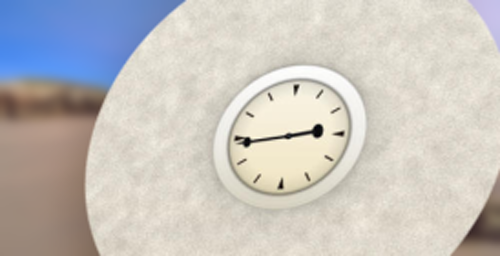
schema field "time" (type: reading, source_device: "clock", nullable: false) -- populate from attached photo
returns 2:44
